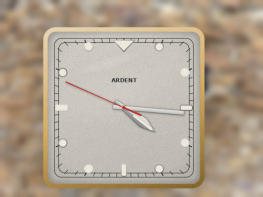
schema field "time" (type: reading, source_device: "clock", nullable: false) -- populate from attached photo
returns 4:15:49
